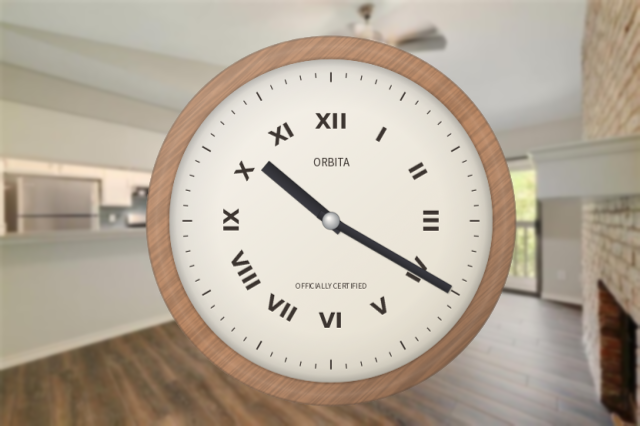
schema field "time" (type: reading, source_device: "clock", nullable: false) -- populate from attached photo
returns 10:20
